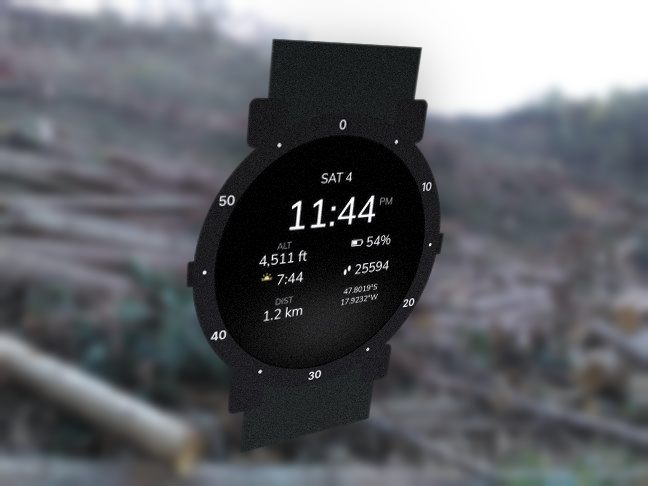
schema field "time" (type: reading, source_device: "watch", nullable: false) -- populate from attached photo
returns 11:44
